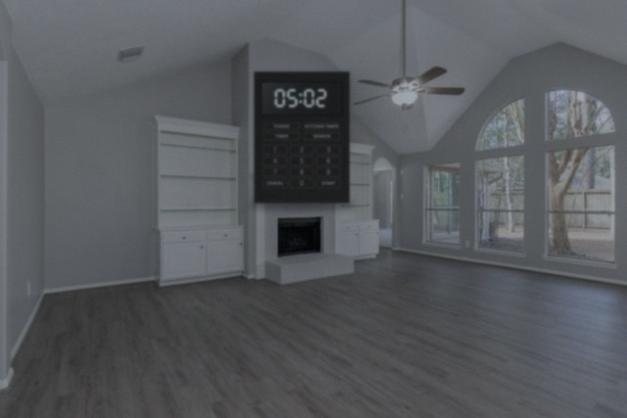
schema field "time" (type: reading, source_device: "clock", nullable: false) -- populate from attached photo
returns 5:02
